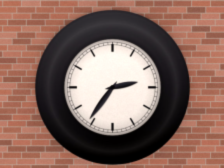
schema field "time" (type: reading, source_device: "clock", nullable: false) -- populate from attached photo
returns 2:36
